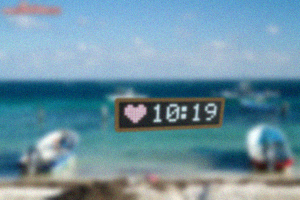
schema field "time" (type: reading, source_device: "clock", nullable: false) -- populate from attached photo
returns 10:19
